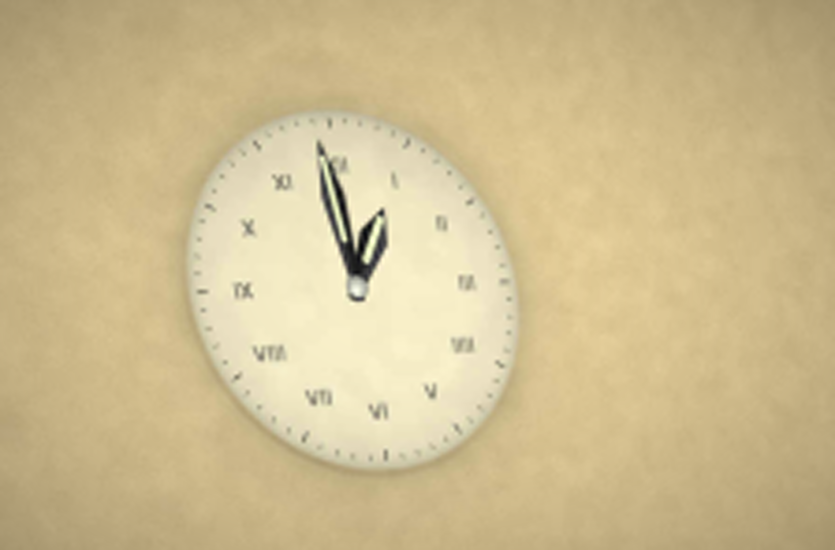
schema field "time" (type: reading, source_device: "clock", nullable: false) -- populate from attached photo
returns 12:59
